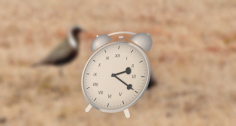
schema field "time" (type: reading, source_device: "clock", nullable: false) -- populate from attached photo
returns 2:20
